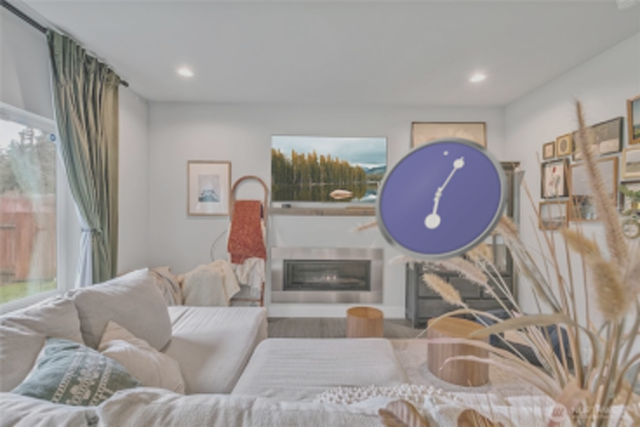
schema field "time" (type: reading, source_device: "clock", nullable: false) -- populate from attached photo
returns 6:04
